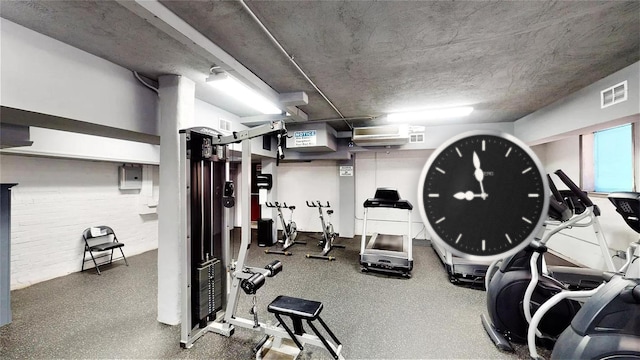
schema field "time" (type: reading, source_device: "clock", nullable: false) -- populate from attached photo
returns 8:58
